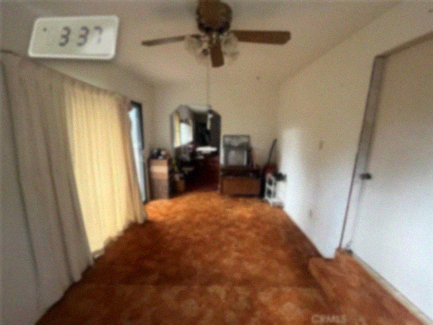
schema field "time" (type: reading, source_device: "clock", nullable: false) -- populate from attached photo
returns 3:37
